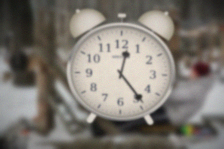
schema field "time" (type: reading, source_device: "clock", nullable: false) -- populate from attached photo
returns 12:24
